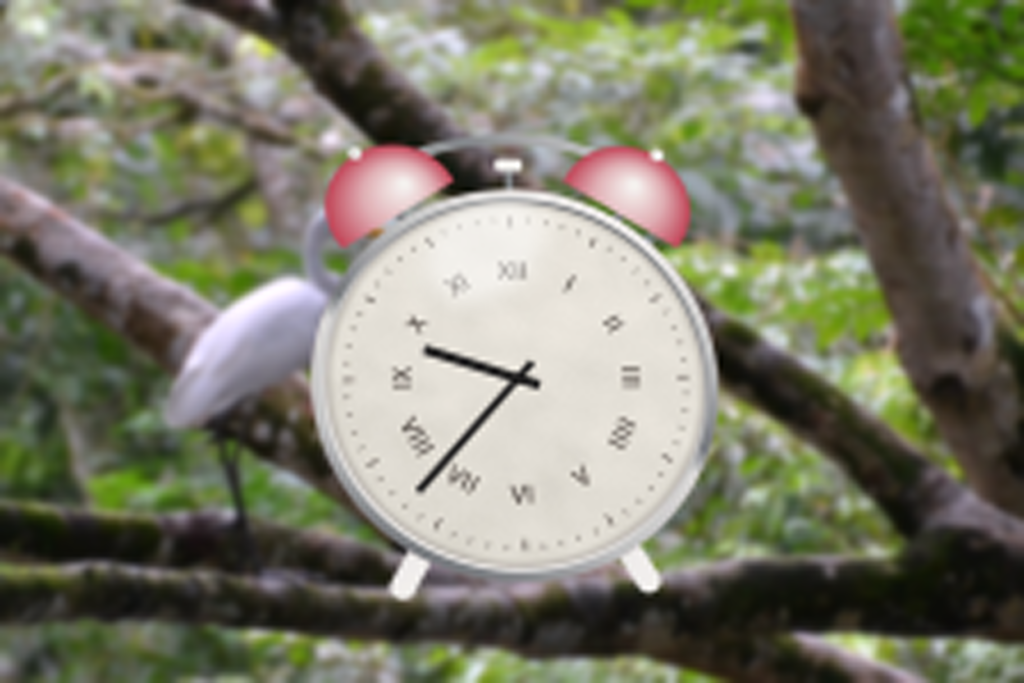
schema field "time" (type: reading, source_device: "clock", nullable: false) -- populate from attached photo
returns 9:37
